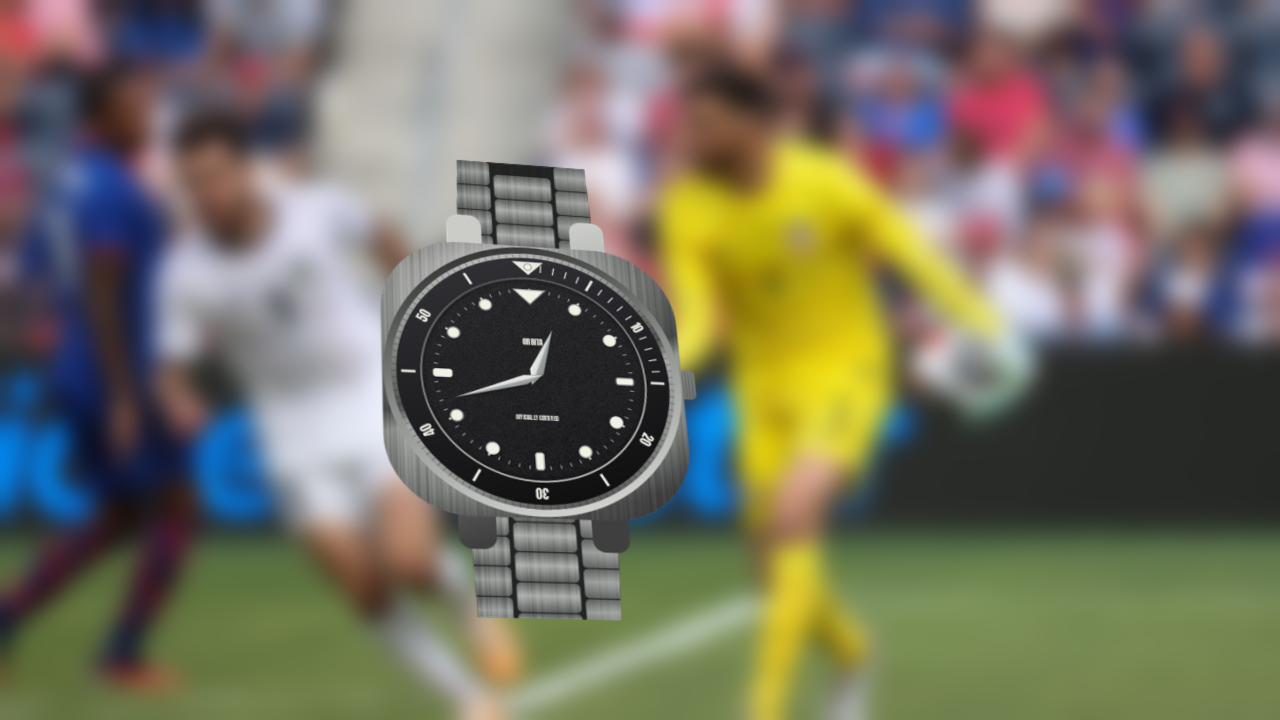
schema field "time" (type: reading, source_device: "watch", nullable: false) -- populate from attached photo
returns 12:42
